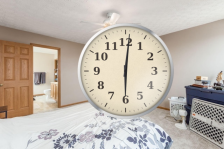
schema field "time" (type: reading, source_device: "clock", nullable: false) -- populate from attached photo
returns 6:01
